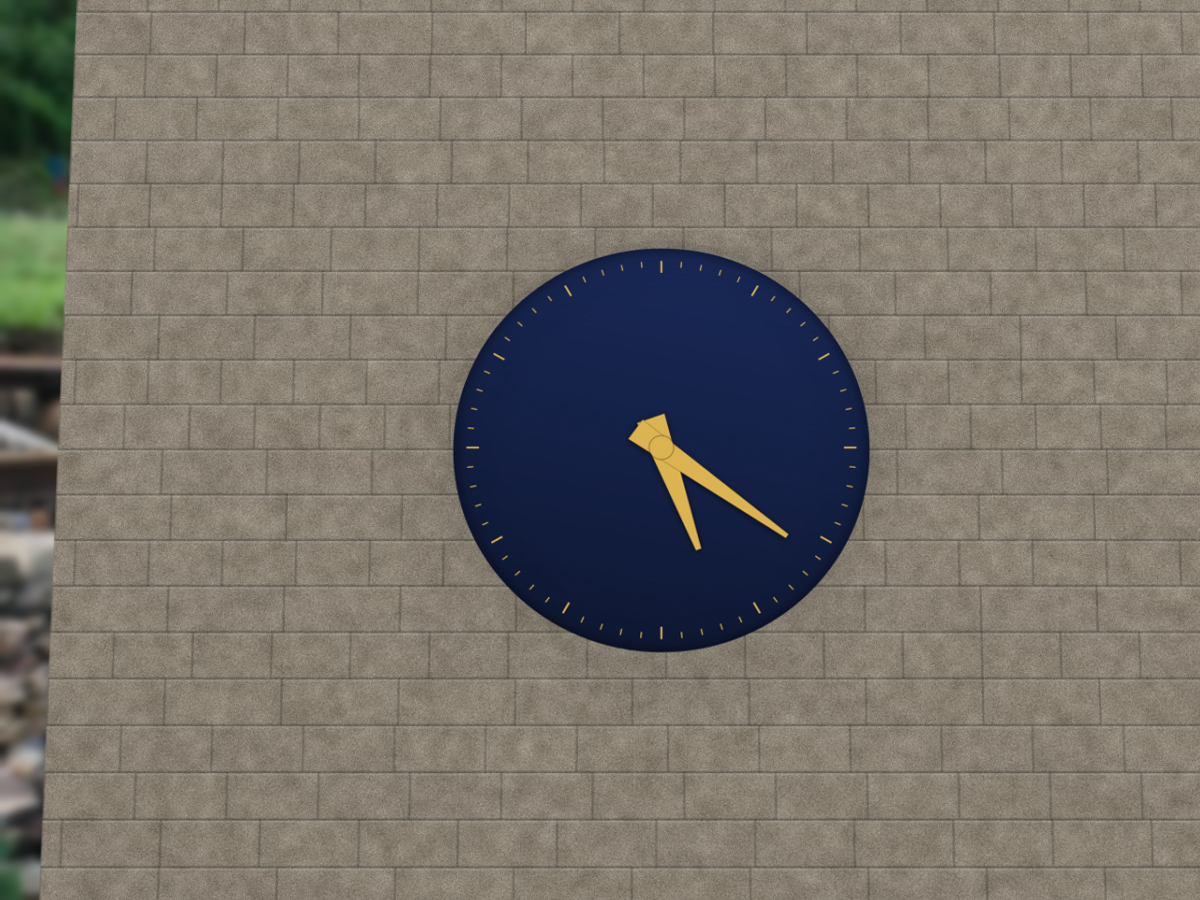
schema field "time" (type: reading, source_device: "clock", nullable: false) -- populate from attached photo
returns 5:21
